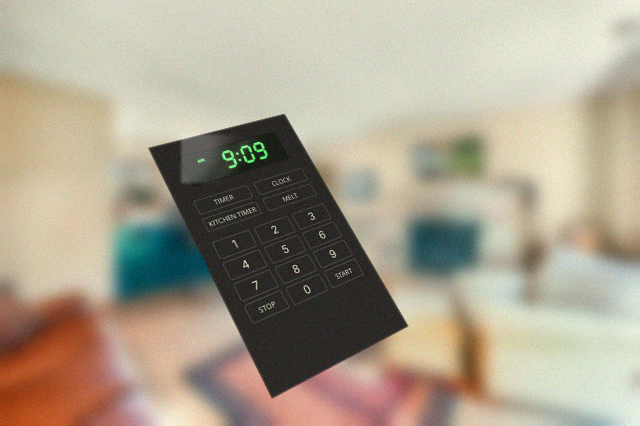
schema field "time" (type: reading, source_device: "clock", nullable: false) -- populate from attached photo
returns 9:09
